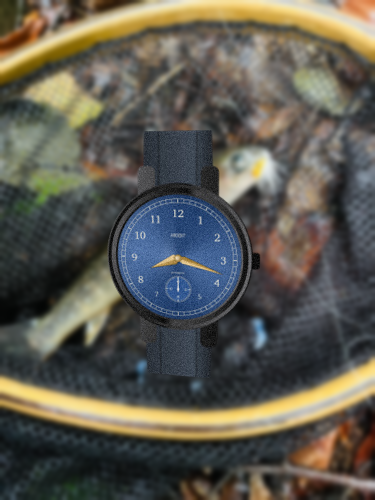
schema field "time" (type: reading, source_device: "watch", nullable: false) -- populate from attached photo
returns 8:18
